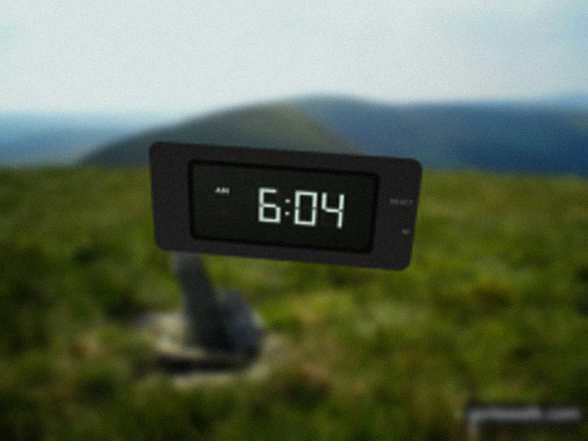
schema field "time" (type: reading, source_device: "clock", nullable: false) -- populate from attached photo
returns 6:04
